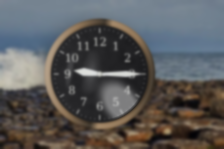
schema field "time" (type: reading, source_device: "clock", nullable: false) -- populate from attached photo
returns 9:15
